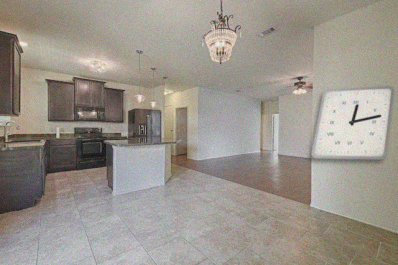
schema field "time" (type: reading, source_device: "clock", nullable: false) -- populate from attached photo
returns 12:13
